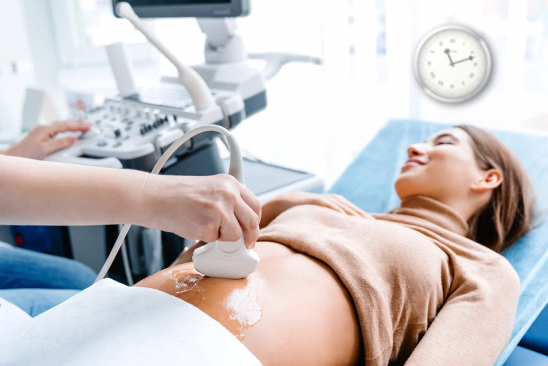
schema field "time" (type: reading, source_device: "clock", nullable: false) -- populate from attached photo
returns 11:12
